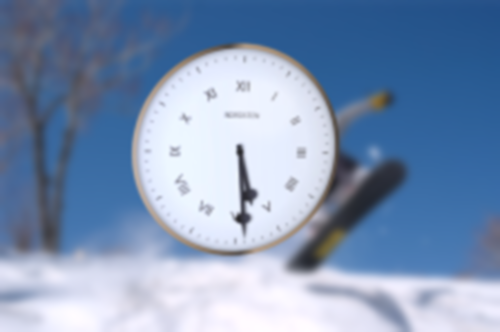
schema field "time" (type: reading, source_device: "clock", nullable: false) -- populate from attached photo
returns 5:29
